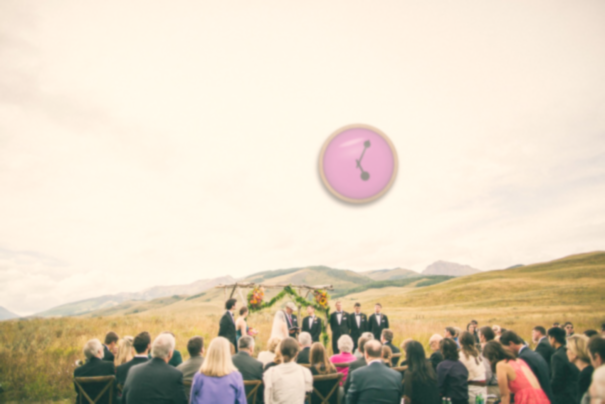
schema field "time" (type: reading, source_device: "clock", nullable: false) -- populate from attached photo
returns 5:04
